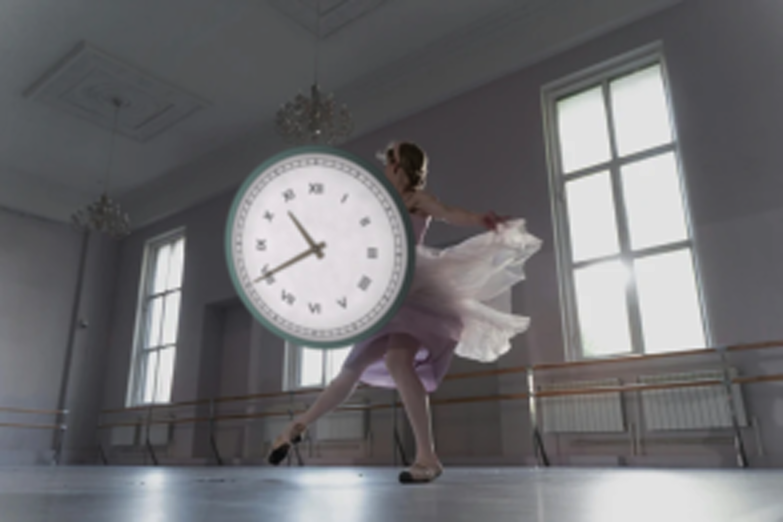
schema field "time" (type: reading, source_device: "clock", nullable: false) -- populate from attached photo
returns 10:40
